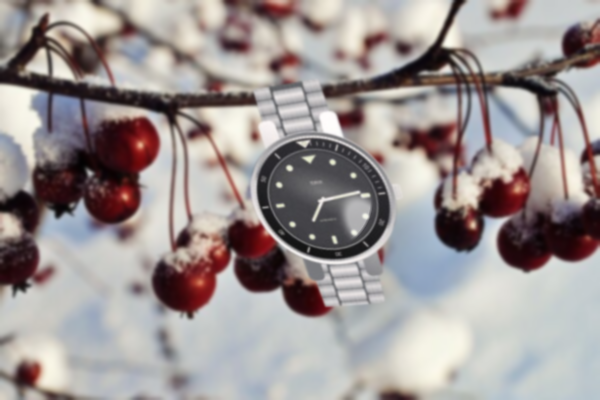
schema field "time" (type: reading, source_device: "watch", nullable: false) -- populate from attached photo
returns 7:14
